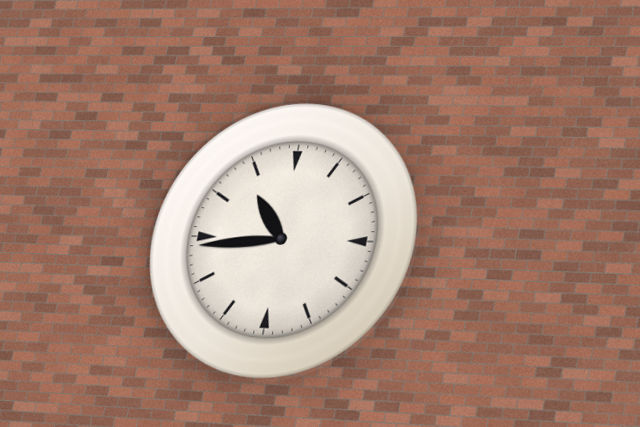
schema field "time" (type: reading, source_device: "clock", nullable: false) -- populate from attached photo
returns 10:44
